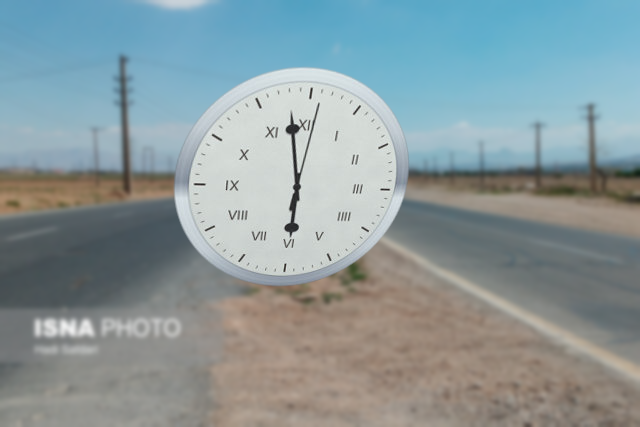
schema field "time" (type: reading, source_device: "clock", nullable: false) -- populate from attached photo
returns 5:58:01
